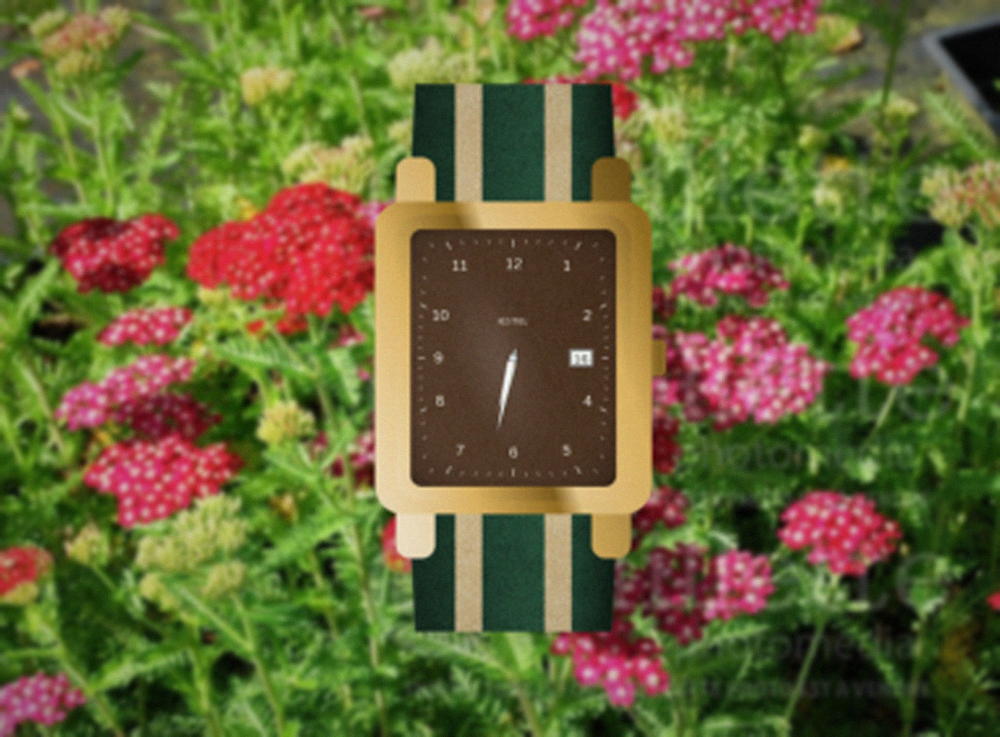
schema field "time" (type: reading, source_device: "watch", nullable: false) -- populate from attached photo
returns 6:32
